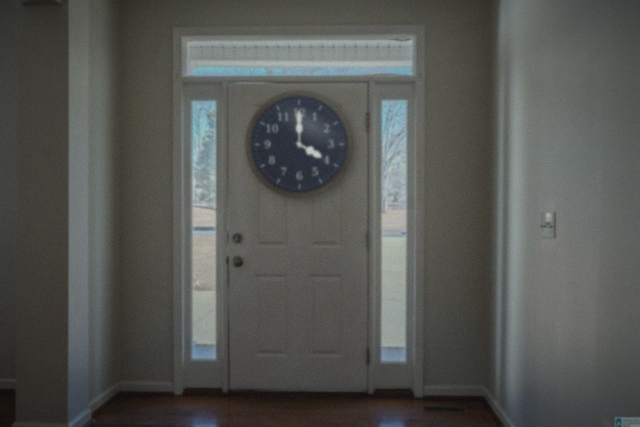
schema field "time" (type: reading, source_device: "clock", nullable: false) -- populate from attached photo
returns 4:00
